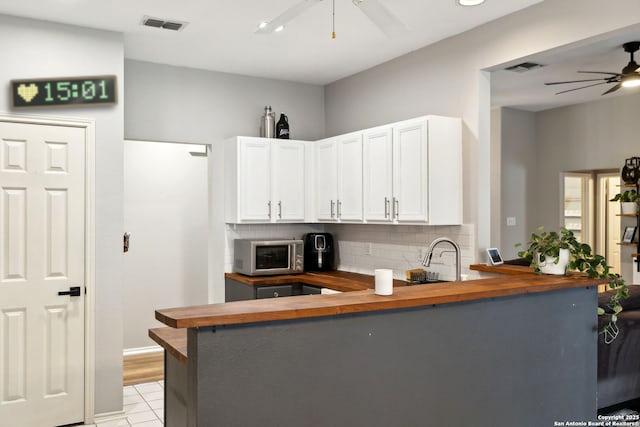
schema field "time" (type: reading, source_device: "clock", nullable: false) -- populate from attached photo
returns 15:01
